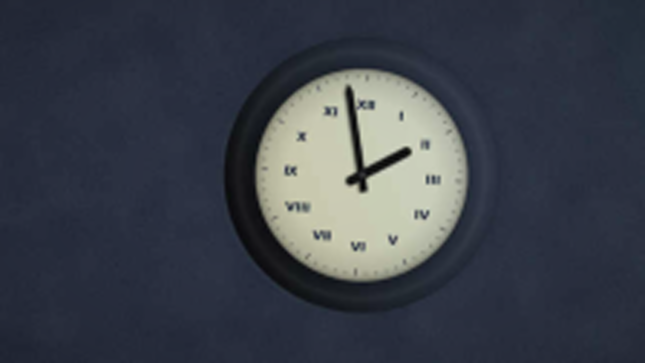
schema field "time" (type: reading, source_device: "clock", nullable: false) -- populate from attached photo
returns 1:58
